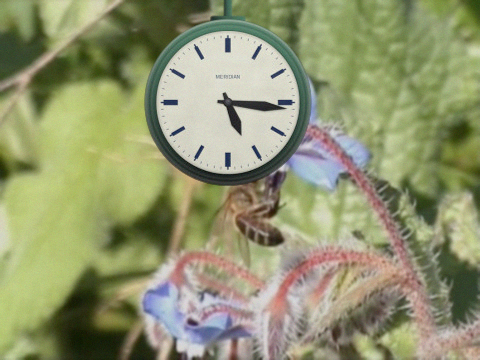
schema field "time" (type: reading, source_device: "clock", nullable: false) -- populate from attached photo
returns 5:16
